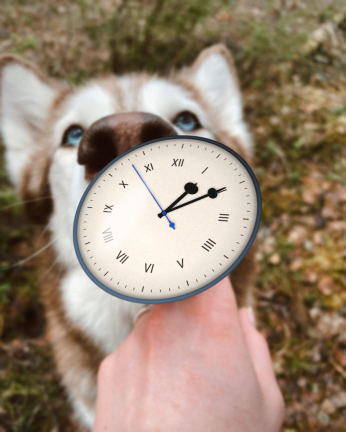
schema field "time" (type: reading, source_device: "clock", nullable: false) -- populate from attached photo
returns 1:09:53
